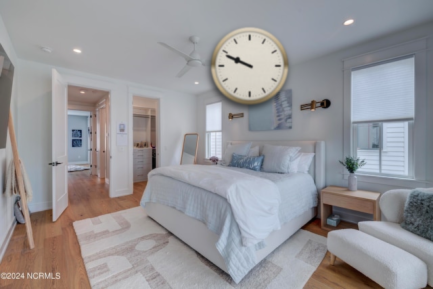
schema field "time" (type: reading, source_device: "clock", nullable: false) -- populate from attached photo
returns 9:49
